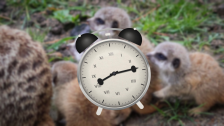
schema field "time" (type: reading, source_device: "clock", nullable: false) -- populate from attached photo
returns 8:14
